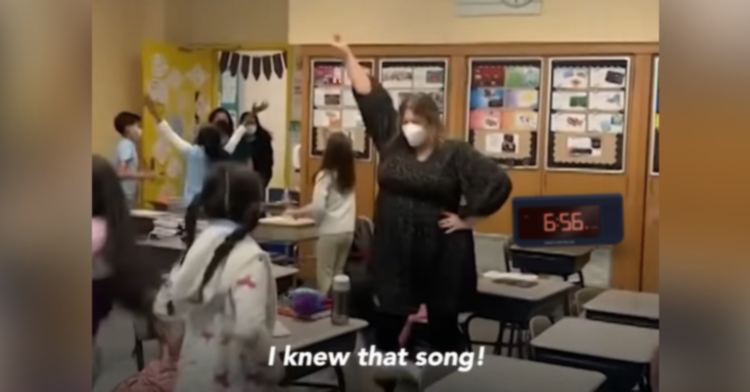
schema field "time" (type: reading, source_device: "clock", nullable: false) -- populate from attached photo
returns 6:56
